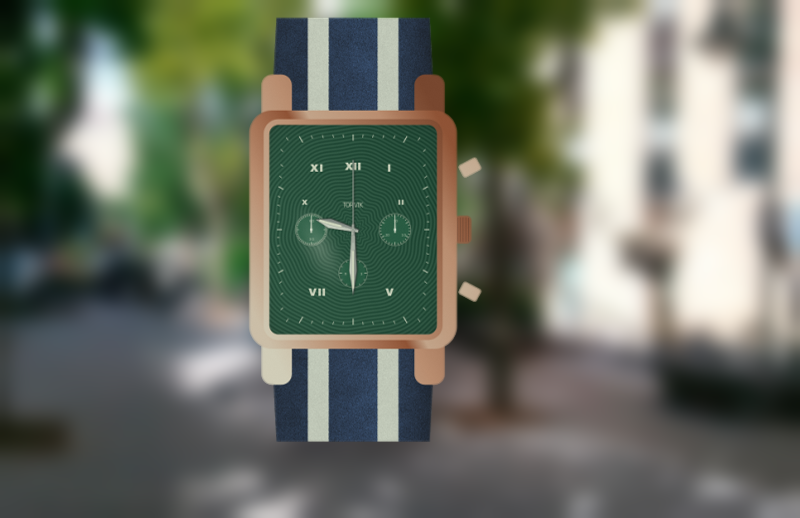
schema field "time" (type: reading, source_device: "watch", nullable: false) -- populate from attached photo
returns 9:30
